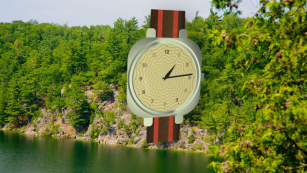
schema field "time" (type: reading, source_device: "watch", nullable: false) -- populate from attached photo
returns 1:14
